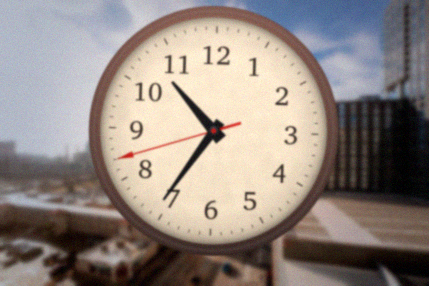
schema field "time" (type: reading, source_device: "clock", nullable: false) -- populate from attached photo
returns 10:35:42
